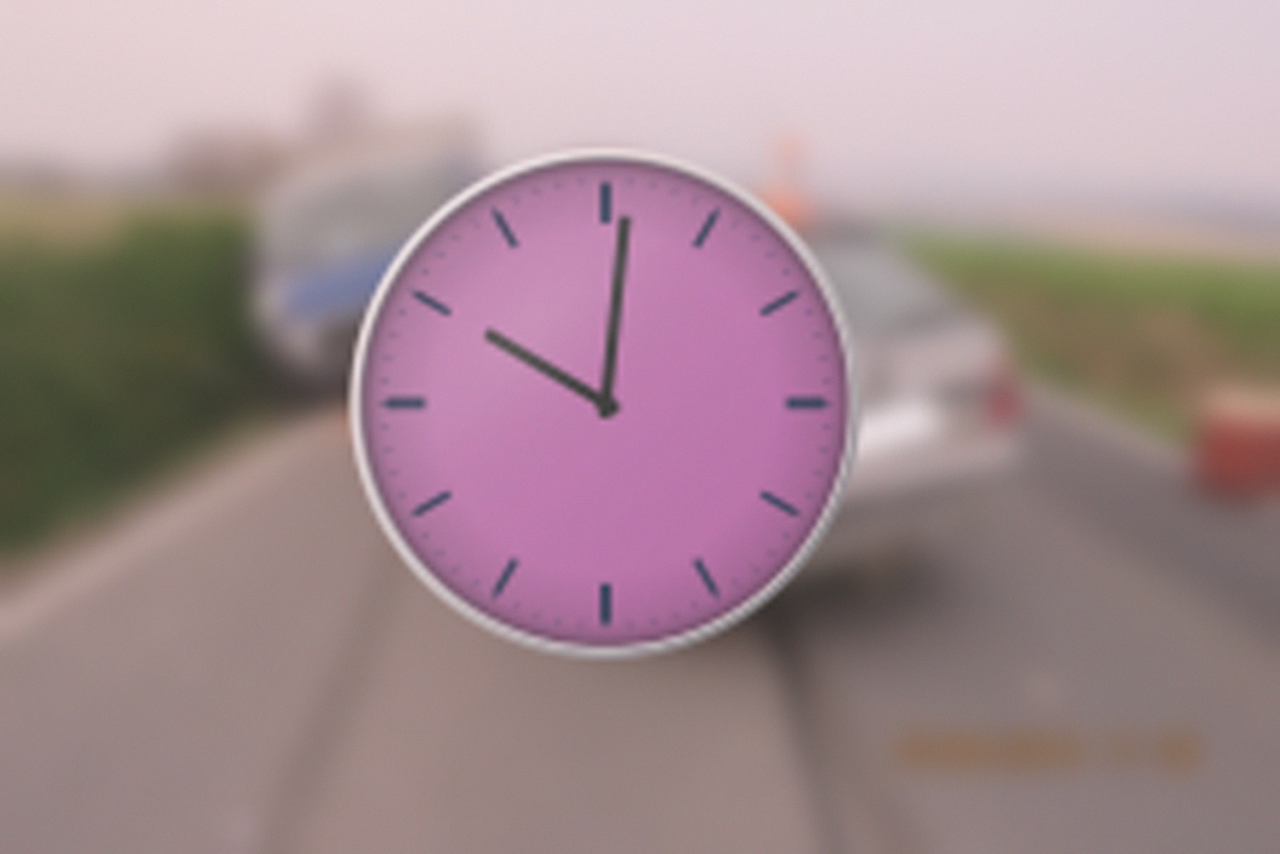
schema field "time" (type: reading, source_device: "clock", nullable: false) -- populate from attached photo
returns 10:01
